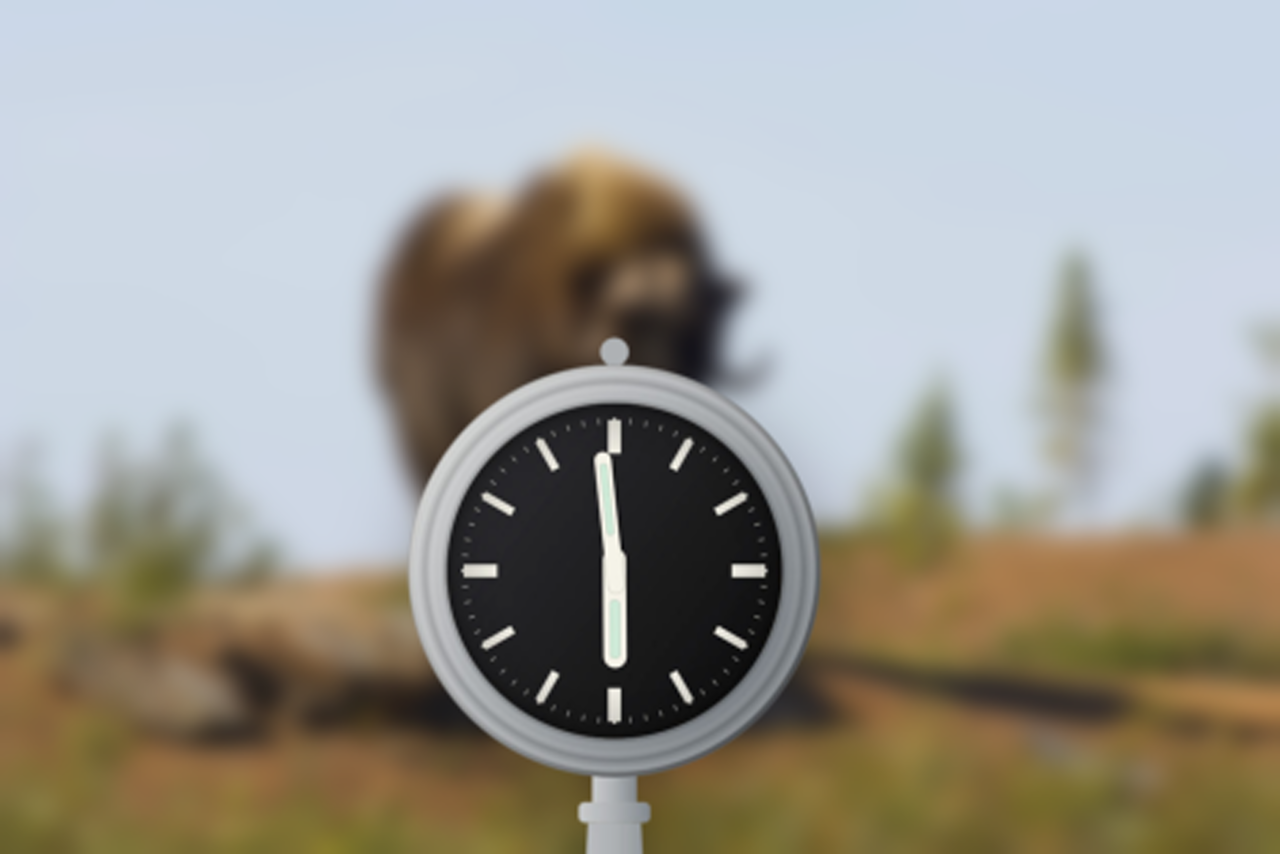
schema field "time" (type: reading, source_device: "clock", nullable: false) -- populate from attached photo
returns 5:59
